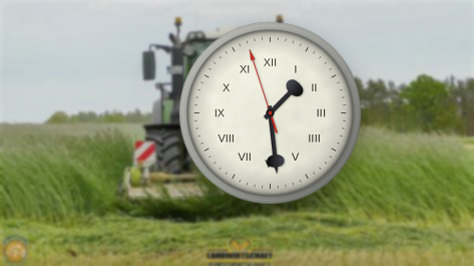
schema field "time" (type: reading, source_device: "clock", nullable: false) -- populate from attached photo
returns 1:28:57
